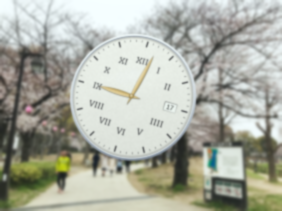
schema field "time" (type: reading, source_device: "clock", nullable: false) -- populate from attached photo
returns 9:02
